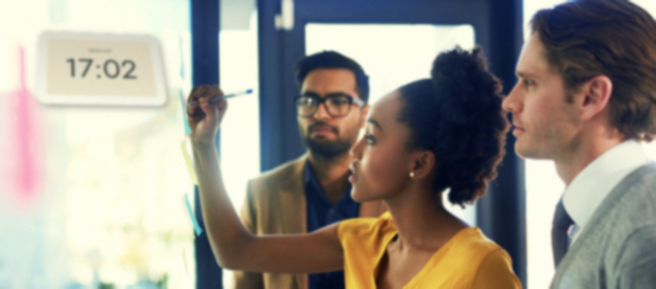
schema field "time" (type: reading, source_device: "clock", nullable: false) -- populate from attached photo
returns 17:02
